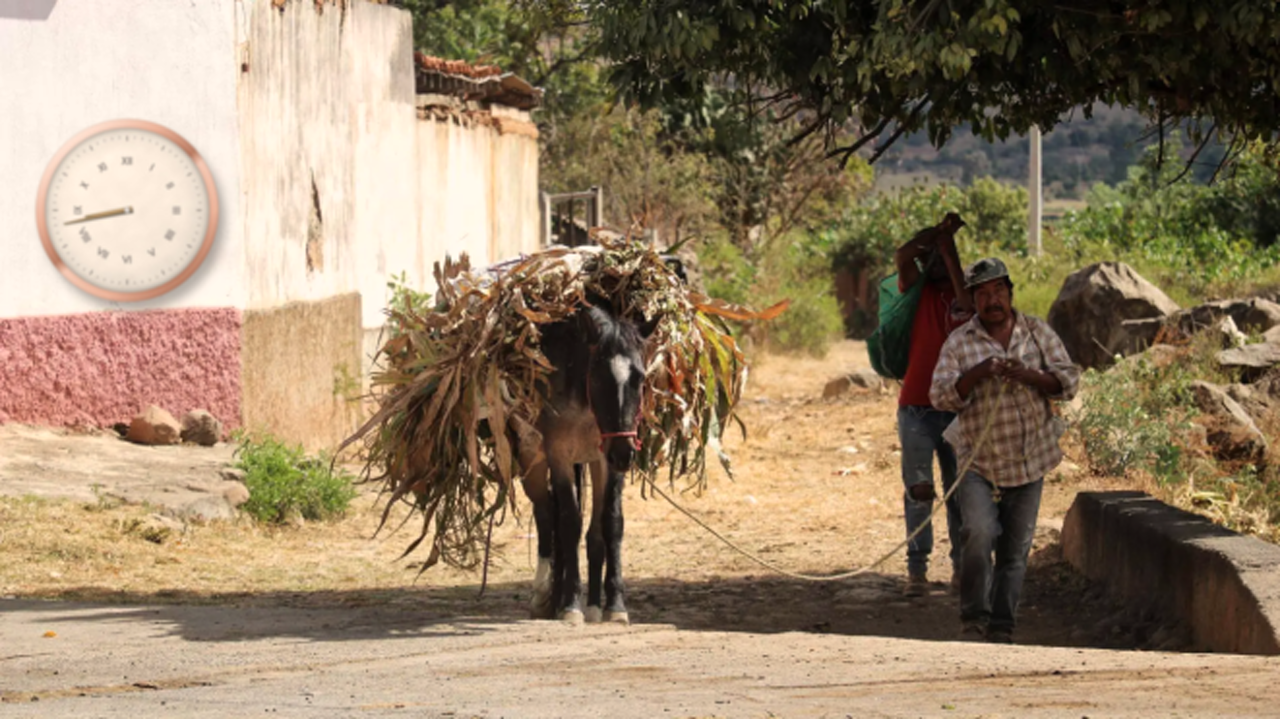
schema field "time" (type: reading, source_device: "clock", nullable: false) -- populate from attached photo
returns 8:43
